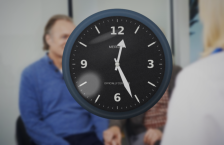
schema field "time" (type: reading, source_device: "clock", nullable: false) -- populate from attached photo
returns 12:26
